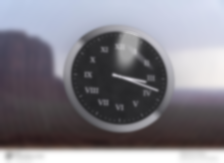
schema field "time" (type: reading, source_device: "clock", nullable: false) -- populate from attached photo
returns 3:18
